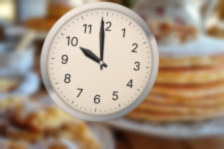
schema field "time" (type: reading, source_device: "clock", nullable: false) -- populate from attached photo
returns 9:59
